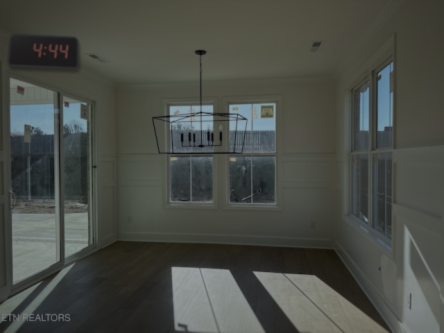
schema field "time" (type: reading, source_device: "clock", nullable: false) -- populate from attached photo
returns 4:44
